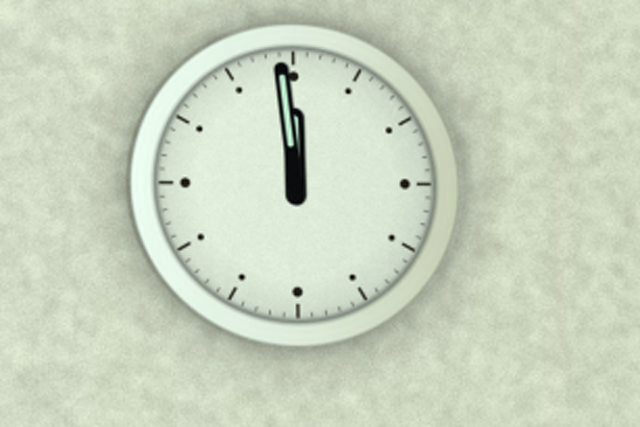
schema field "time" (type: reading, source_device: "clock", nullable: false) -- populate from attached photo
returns 11:59
